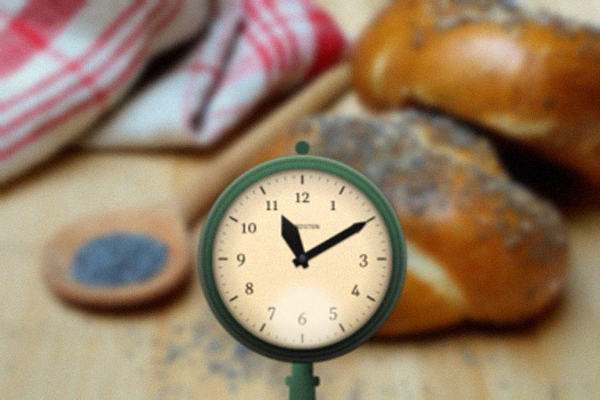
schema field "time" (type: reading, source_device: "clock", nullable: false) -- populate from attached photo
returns 11:10
